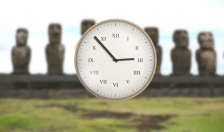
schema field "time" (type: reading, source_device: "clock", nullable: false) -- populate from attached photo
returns 2:53
